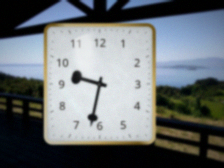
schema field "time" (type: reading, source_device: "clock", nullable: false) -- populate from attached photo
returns 9:32
